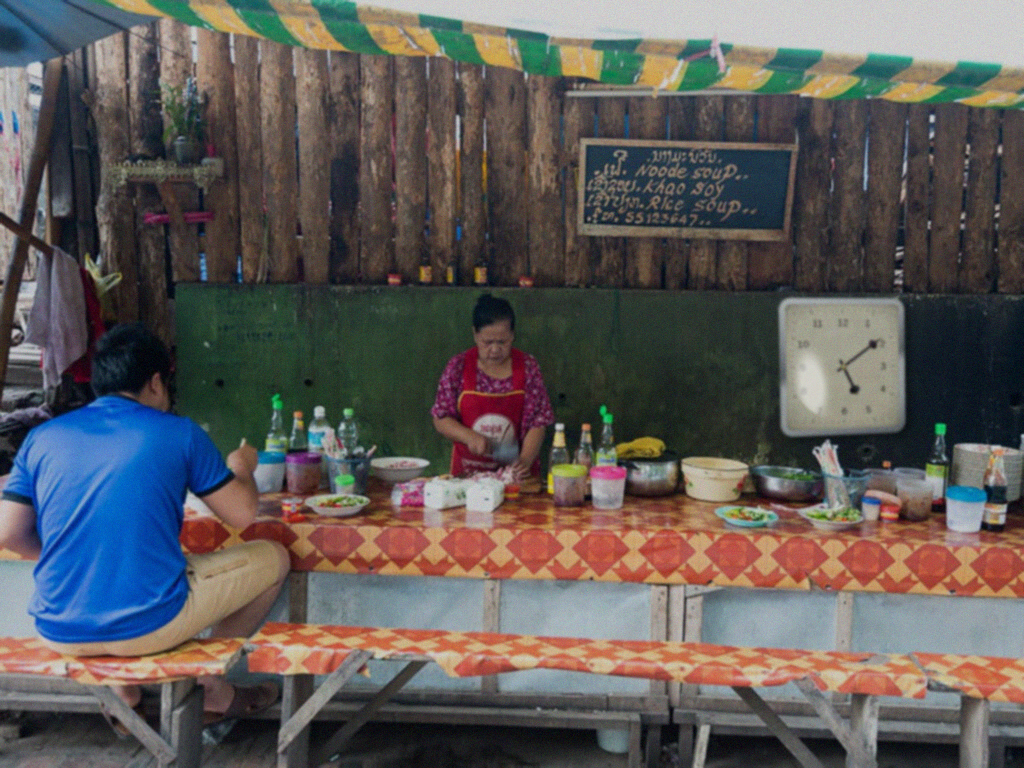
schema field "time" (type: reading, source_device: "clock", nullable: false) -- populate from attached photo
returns 5:09
